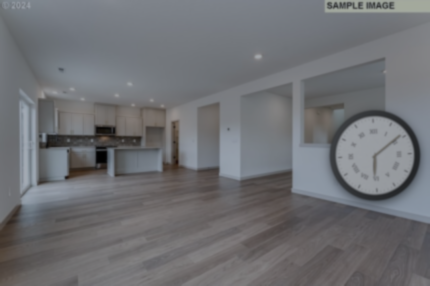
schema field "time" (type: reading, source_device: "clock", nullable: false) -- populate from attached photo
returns 6:09
